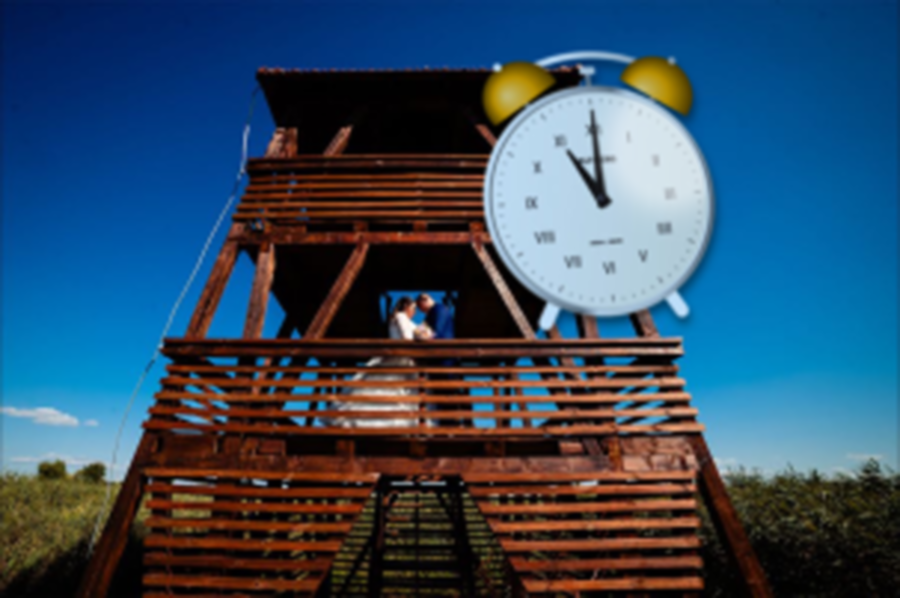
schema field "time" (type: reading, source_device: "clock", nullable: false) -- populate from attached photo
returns 11:00
